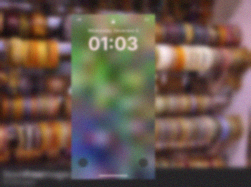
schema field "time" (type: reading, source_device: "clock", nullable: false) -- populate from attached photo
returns 1:03
